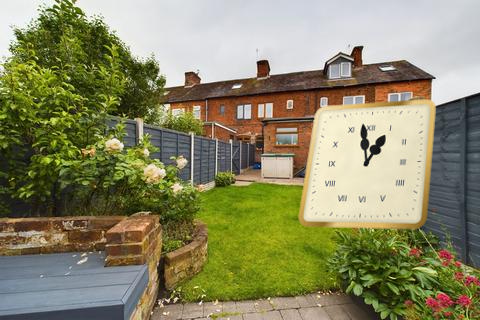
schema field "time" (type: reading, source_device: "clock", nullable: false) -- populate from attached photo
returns 12:58
